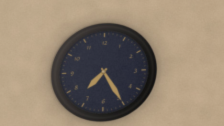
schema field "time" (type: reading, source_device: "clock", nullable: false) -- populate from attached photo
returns 7:25
